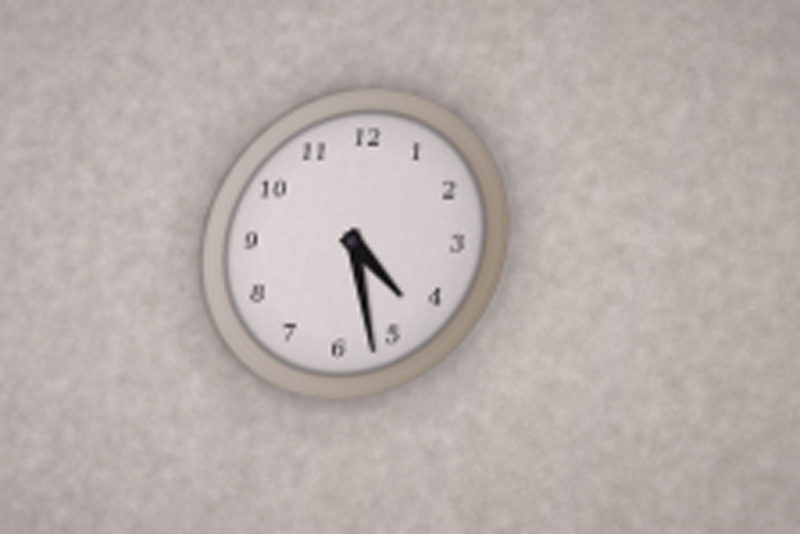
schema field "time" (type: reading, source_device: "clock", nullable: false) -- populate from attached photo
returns 4:27
